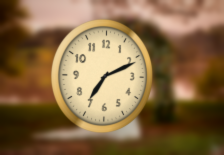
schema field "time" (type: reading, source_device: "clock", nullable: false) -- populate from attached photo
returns 7:11
